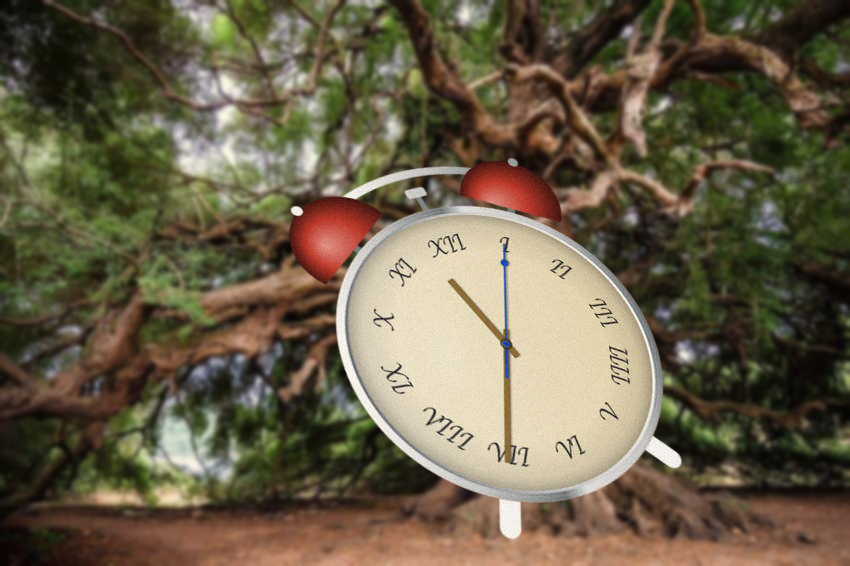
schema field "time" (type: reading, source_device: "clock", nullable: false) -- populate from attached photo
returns 11:35:05
